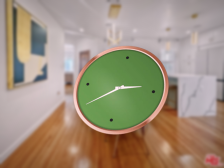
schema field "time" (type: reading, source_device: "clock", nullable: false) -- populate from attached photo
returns 2:39
